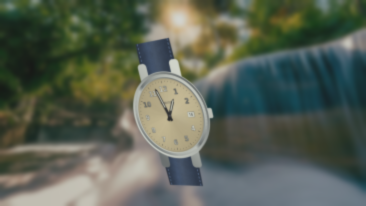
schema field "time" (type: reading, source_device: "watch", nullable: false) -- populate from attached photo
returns 12:57
